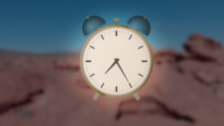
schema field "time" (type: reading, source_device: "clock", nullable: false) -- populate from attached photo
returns 7:25
